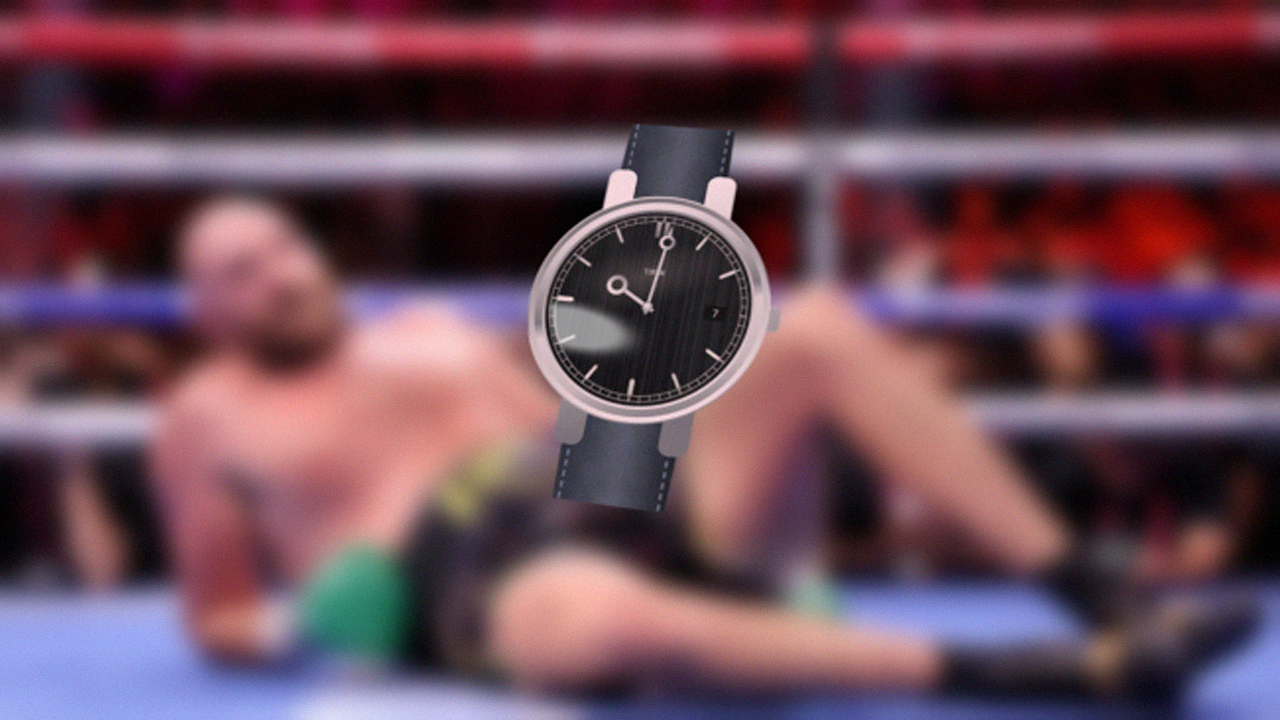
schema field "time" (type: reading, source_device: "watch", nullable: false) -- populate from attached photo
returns 10:01
